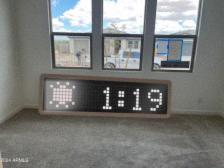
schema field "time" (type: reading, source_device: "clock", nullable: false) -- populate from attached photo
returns 1:19
